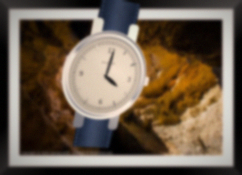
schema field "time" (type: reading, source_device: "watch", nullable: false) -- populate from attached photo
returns 4:01
